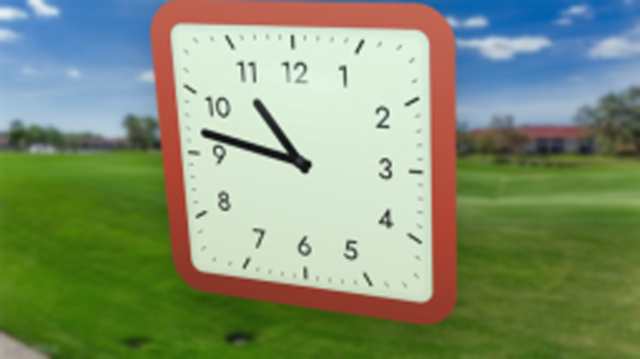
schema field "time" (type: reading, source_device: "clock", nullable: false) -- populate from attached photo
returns 10:47
